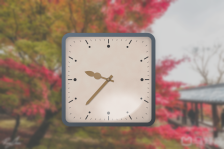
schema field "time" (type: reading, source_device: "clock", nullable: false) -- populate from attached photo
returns 9:37
